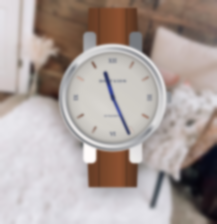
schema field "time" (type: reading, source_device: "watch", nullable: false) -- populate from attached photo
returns 11:26
